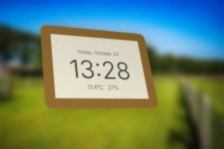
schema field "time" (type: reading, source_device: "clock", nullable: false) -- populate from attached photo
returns 13:28
